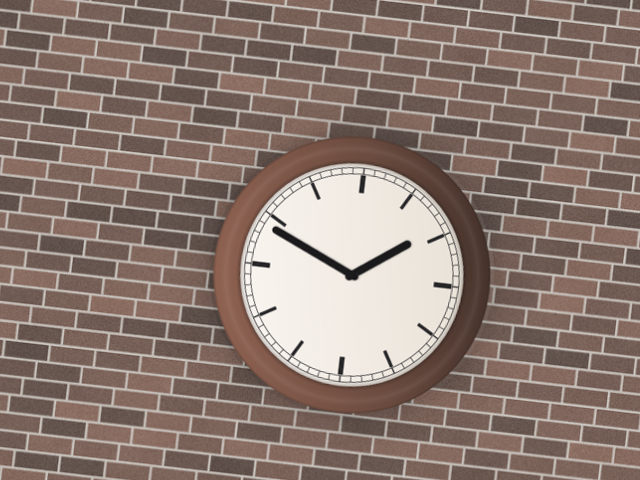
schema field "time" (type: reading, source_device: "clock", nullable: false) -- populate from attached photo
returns 1:49
